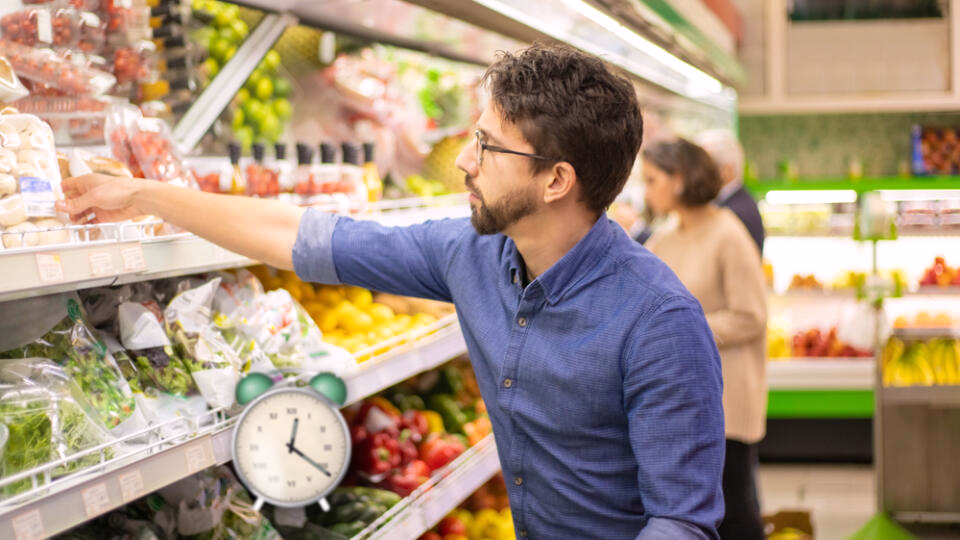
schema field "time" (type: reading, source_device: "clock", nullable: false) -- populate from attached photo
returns 12:21
